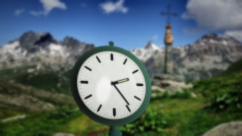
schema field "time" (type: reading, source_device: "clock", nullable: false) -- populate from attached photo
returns 2:24
